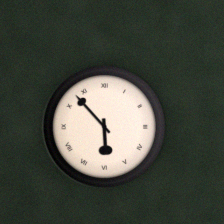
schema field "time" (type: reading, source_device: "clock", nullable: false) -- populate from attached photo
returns 5:53
